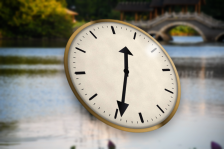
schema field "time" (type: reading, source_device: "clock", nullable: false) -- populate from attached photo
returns 12:34
